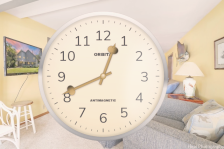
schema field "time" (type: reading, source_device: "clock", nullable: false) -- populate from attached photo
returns 12:41
